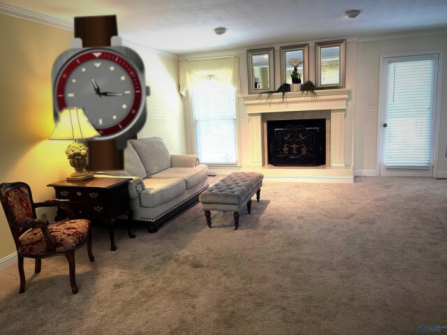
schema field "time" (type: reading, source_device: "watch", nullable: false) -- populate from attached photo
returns 11:16
